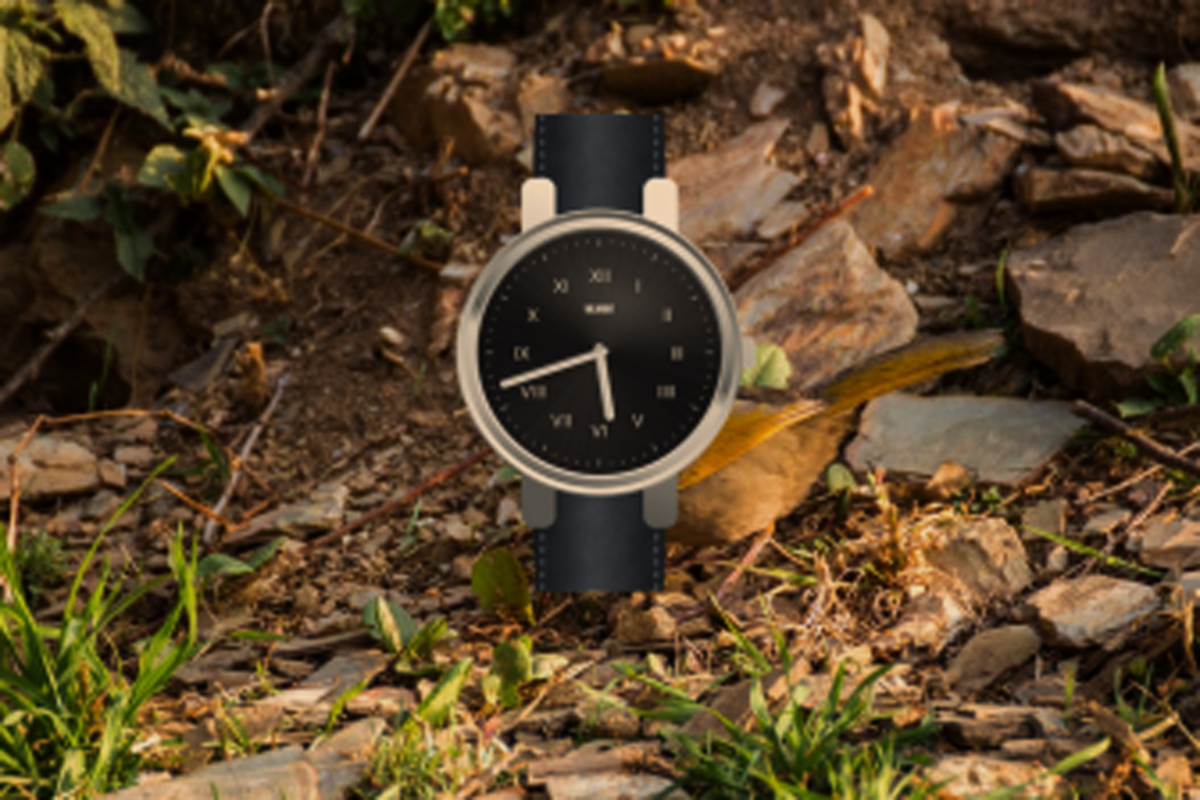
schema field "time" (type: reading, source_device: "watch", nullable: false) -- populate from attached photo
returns 5:42
